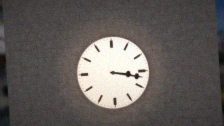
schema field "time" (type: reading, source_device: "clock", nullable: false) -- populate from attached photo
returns 3:17
